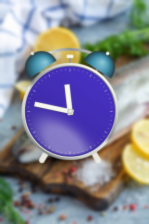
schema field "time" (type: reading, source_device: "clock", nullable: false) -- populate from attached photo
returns 11:47
